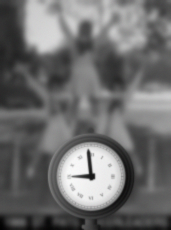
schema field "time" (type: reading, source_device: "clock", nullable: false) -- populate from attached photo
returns 8:59
